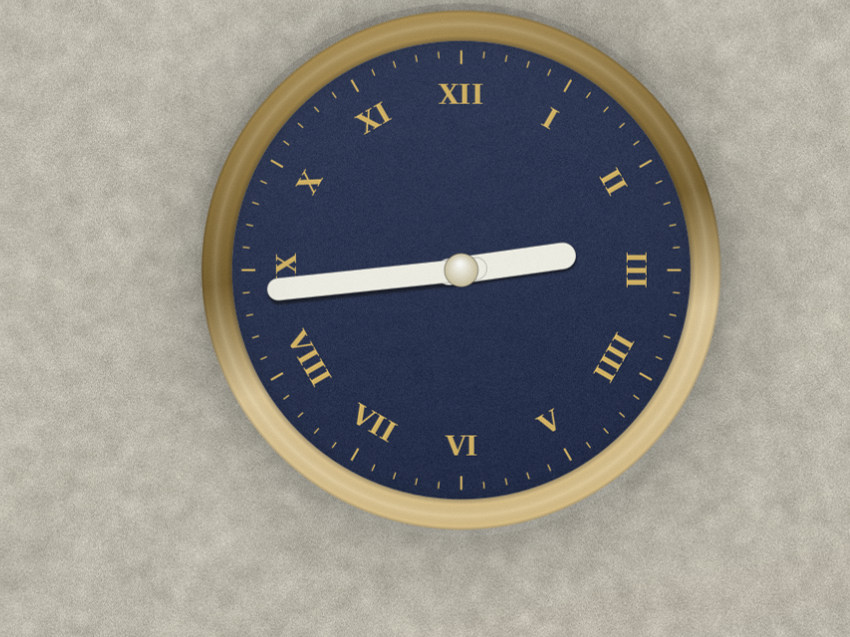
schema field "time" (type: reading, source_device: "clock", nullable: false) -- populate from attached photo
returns 2:44
